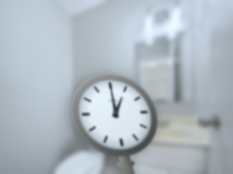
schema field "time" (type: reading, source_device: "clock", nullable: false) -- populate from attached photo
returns 1:00
